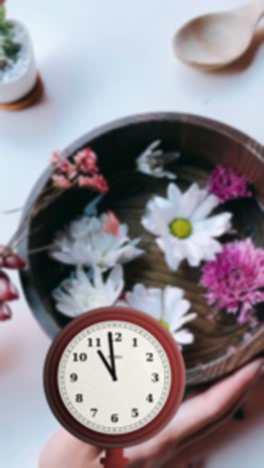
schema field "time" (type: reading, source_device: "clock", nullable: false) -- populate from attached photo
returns 10:59
